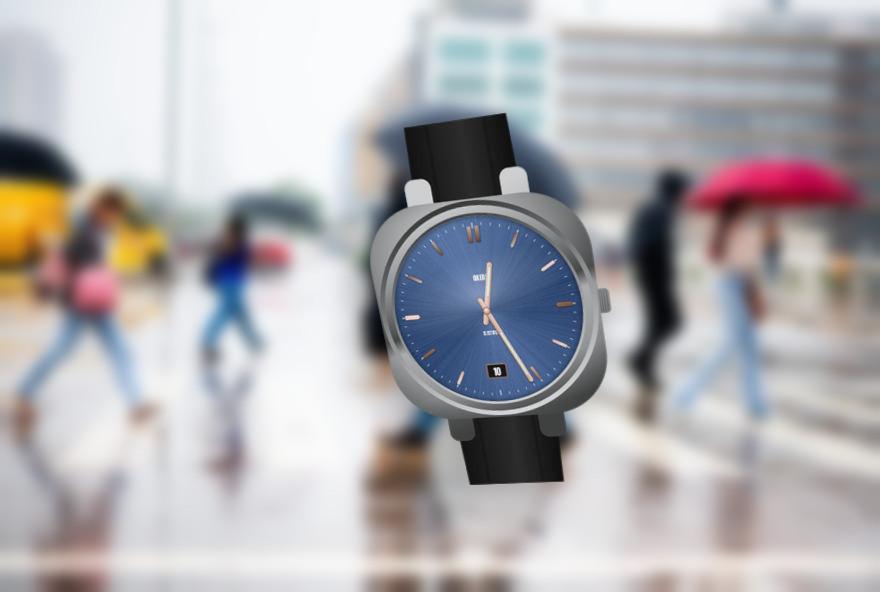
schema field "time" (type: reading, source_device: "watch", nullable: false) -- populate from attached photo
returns 12:26
